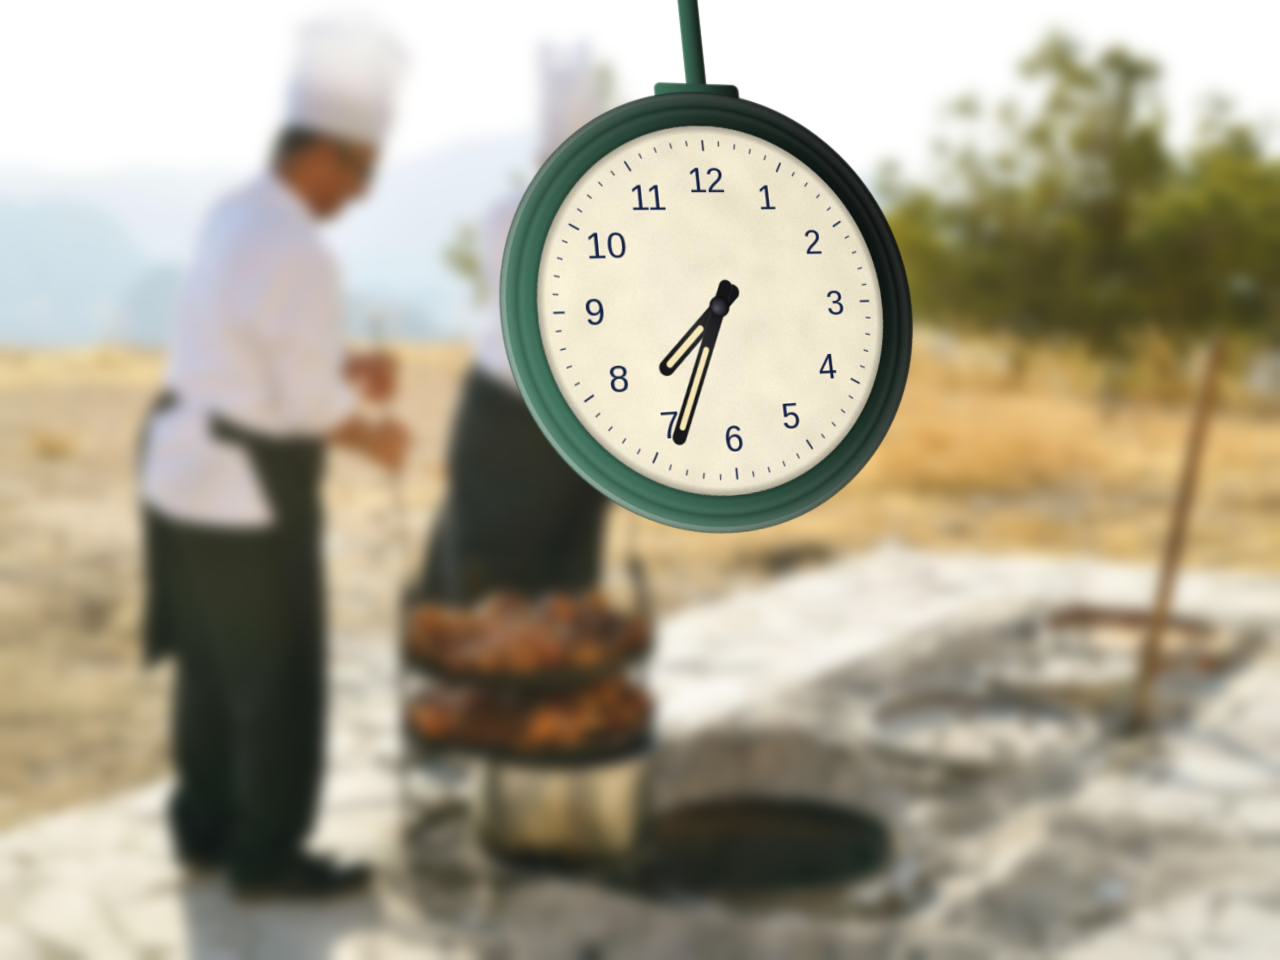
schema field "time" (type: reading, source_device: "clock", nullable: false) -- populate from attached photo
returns 7:34
